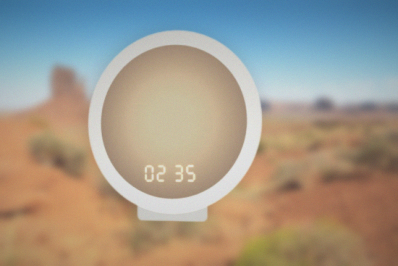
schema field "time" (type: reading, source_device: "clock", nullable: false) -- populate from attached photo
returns 2:35
